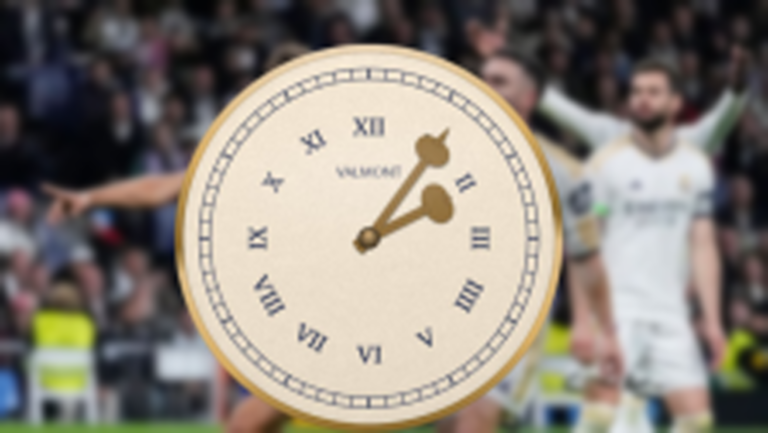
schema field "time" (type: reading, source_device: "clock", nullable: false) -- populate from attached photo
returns 2:06
